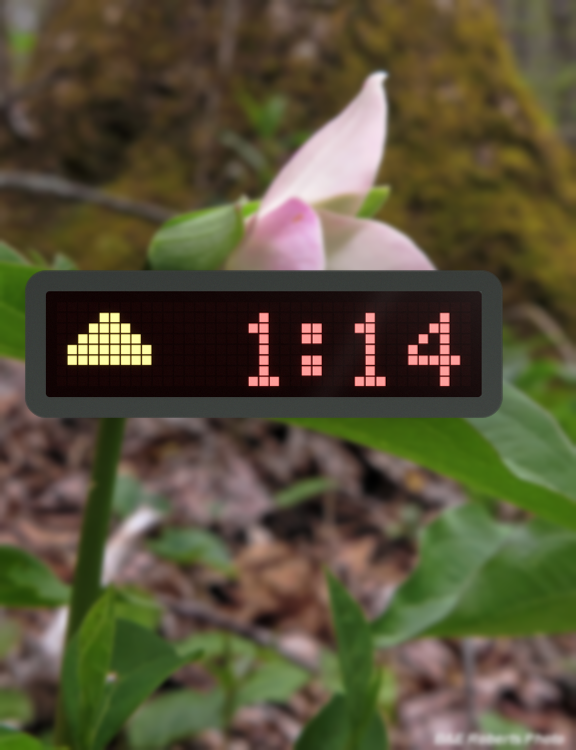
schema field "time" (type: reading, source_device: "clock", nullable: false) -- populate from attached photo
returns 1:14
